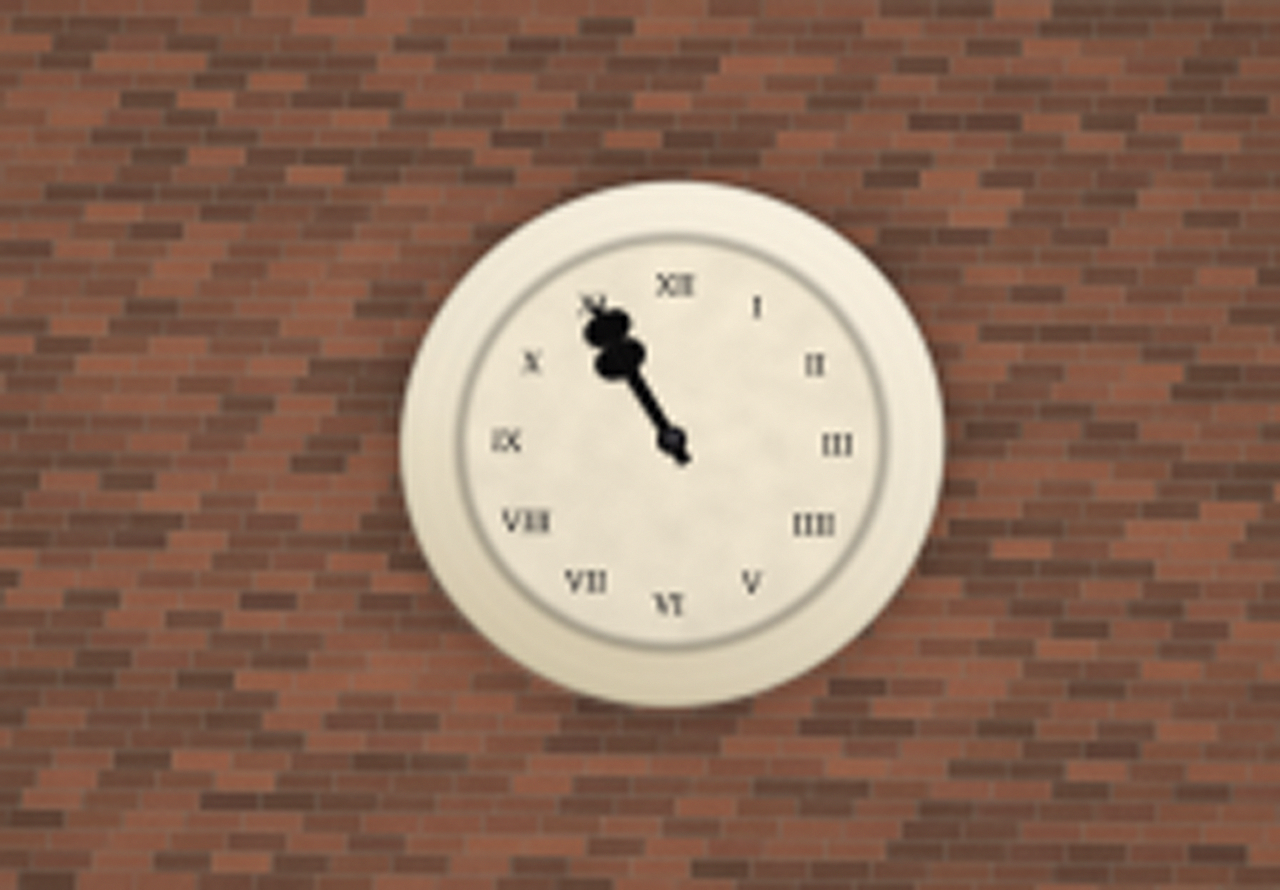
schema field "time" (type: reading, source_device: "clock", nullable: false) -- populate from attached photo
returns 10:55
